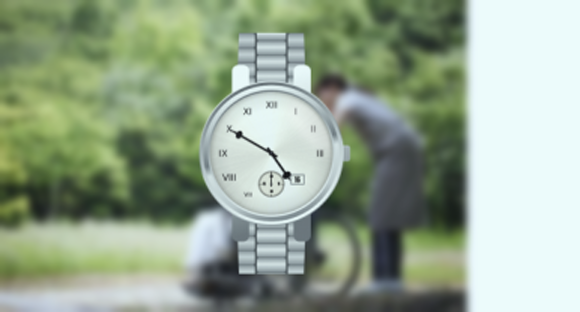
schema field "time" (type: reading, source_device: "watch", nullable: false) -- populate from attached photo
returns 4:50
